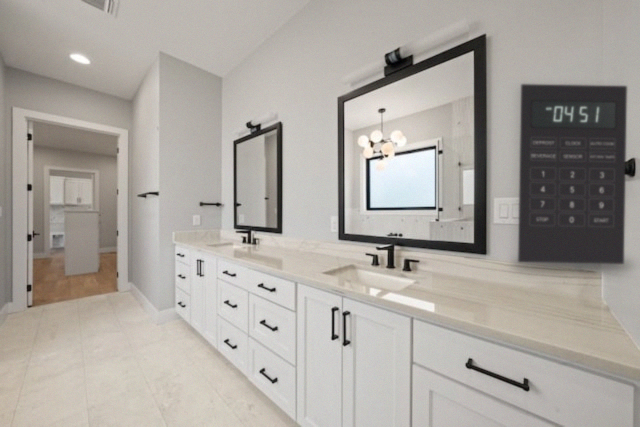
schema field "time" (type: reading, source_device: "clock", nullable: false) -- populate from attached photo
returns 4:51
